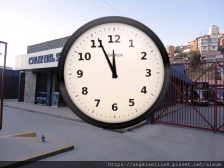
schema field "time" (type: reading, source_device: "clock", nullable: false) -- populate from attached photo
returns 11:56
